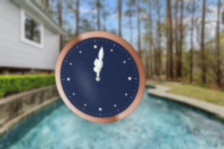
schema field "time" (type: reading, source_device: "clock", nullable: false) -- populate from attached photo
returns 12:02
